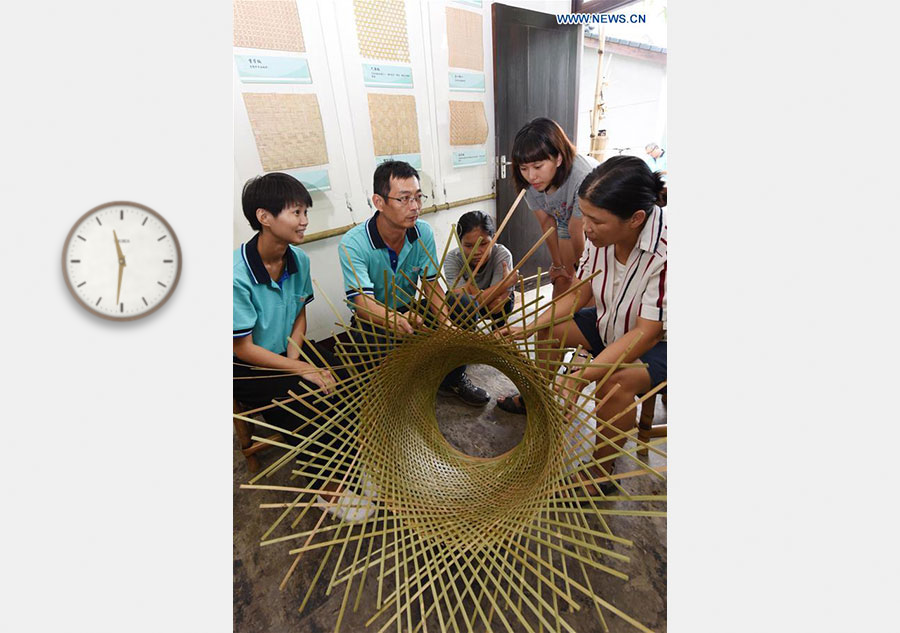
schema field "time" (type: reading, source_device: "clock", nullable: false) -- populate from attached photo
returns 11:31
